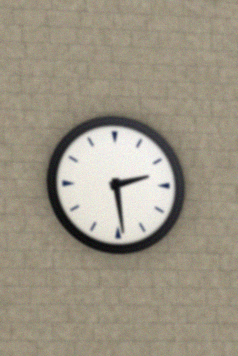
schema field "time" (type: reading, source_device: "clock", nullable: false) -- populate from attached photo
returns 2:29
